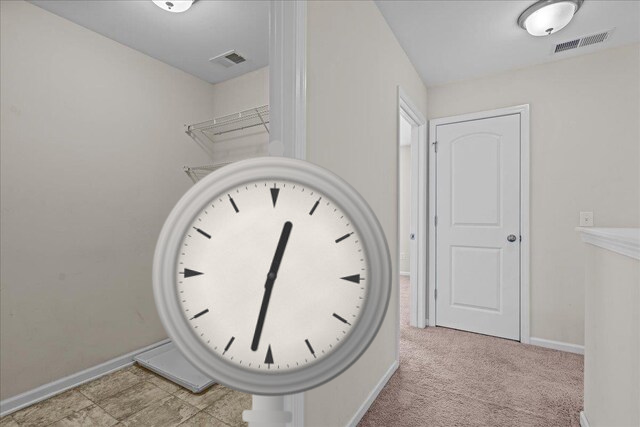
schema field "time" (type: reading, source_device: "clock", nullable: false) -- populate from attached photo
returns 12:32
